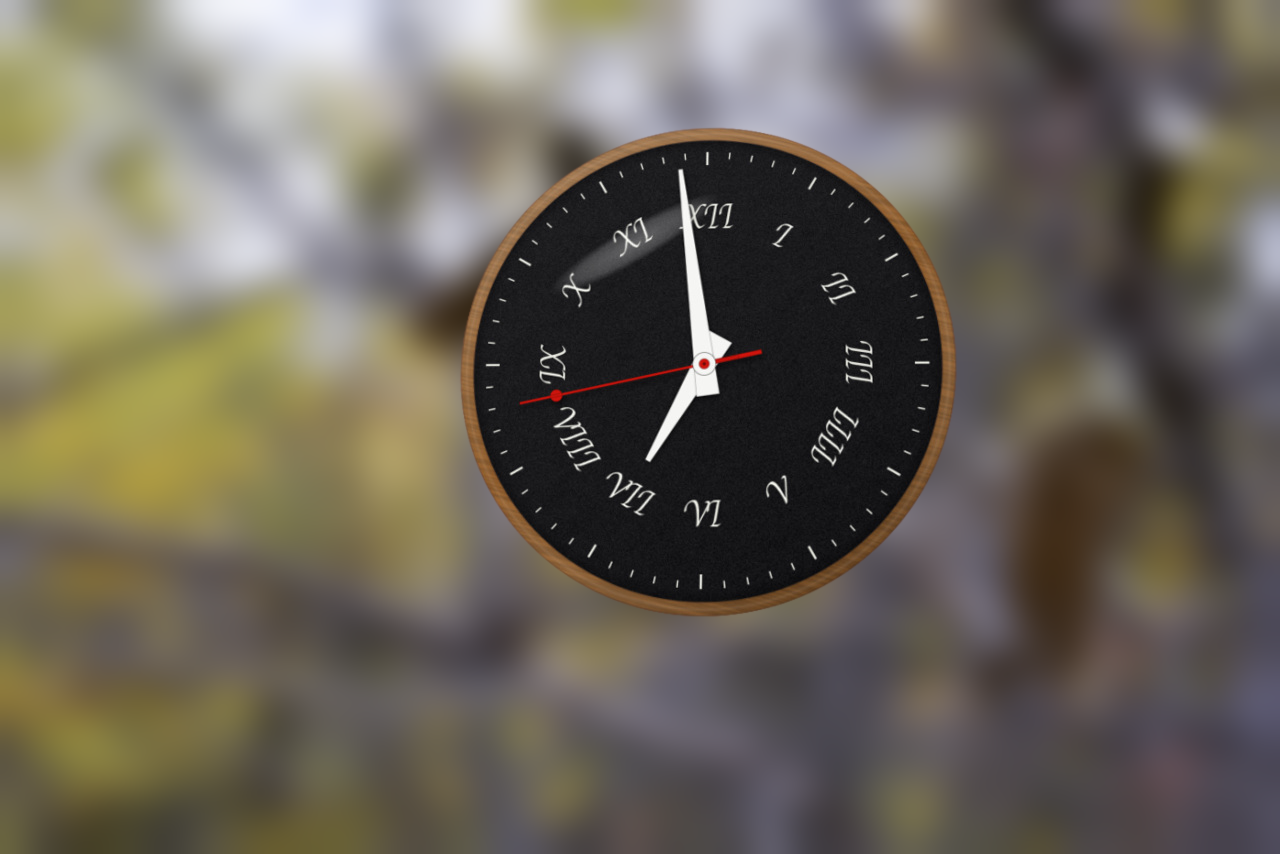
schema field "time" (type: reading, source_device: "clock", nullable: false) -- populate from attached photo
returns 6:58:43
